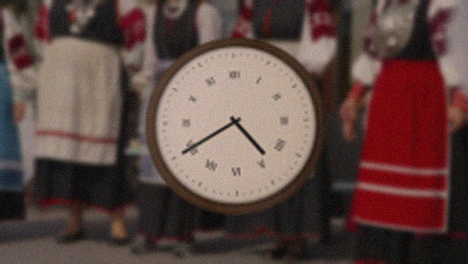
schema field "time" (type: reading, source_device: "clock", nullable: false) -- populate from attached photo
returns 4:40
